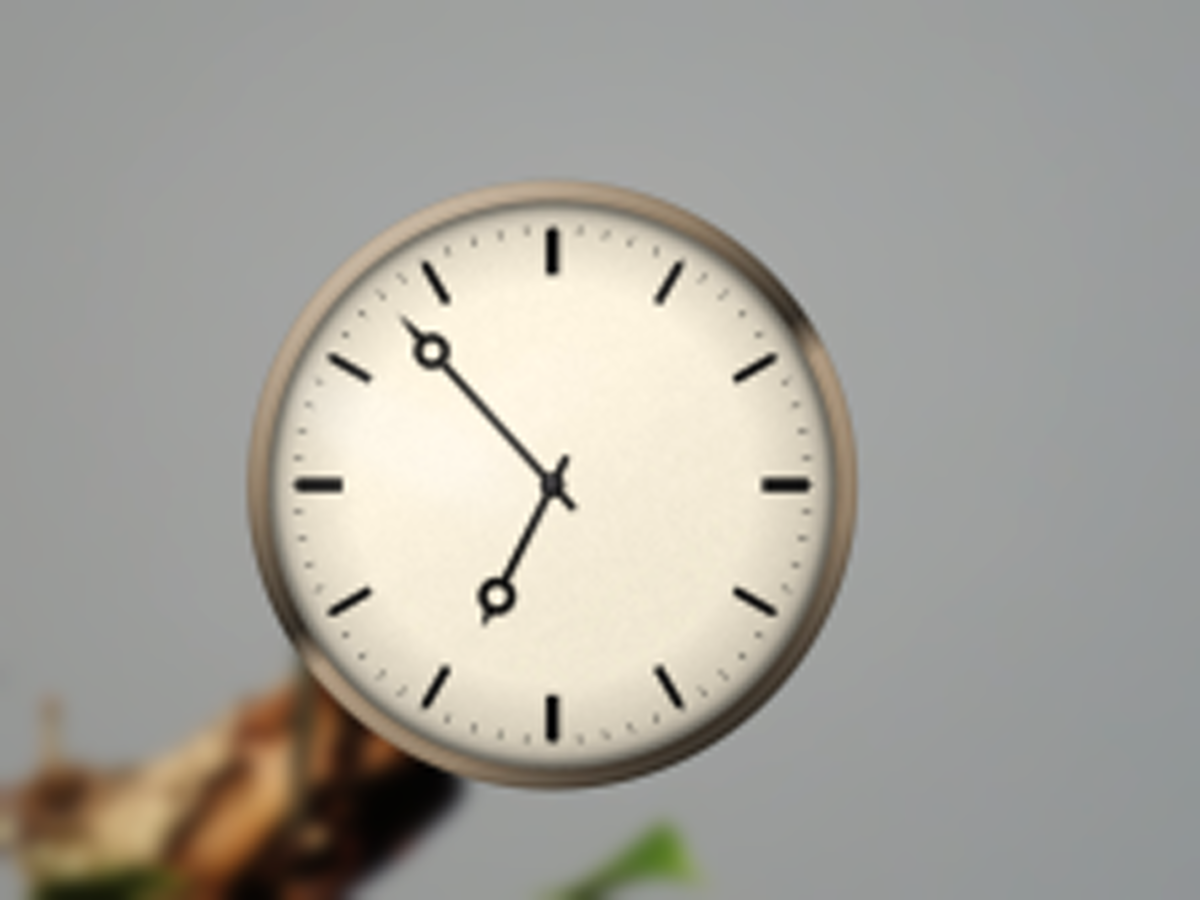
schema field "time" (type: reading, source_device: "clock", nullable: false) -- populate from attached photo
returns 6:53
